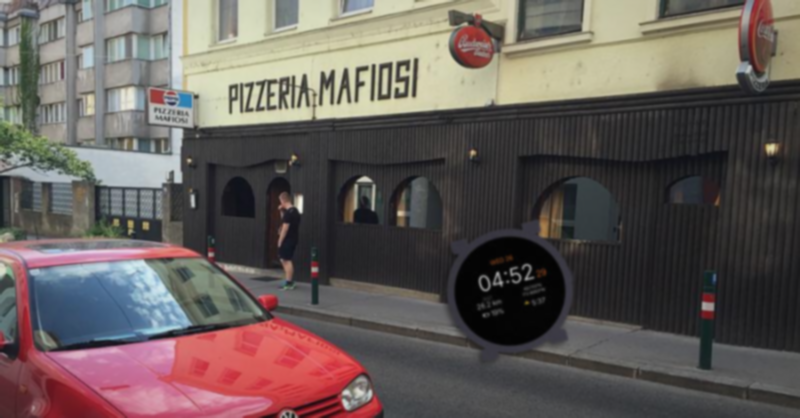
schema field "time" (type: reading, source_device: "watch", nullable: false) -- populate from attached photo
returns 4:52
